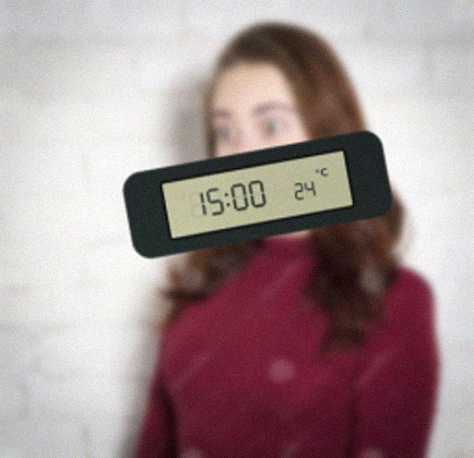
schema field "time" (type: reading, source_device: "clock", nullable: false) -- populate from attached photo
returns 15:00
